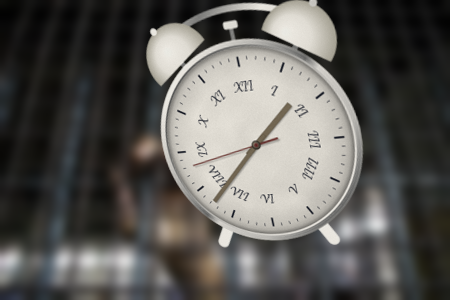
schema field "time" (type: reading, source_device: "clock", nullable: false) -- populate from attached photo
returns 1:37:43
